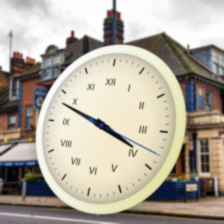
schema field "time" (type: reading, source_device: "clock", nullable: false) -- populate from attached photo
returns 3:48:18
